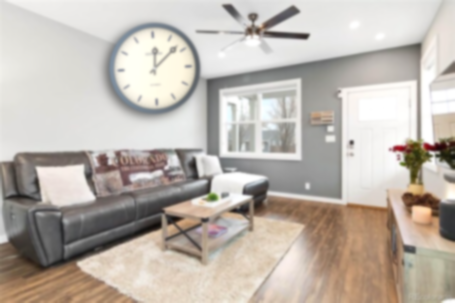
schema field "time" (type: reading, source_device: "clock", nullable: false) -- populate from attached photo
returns 12:08
